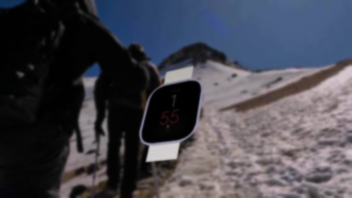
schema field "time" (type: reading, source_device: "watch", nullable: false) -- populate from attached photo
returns 1:55
